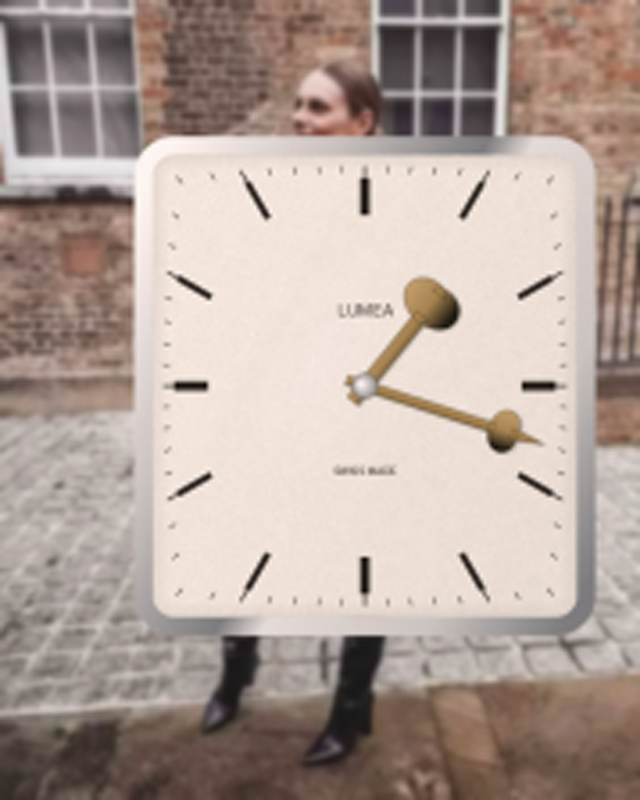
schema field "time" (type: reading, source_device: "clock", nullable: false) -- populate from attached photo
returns 1:18
